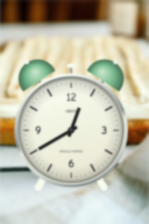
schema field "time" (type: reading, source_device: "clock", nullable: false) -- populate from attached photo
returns 12:40
